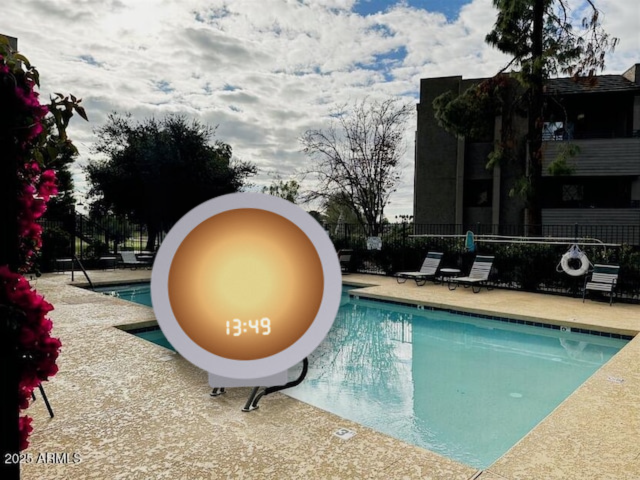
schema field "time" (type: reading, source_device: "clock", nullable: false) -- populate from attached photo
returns 13:49
